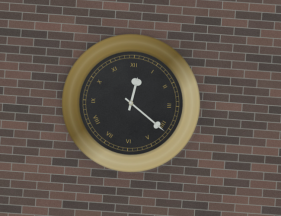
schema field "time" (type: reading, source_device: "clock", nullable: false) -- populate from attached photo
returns 12:21
